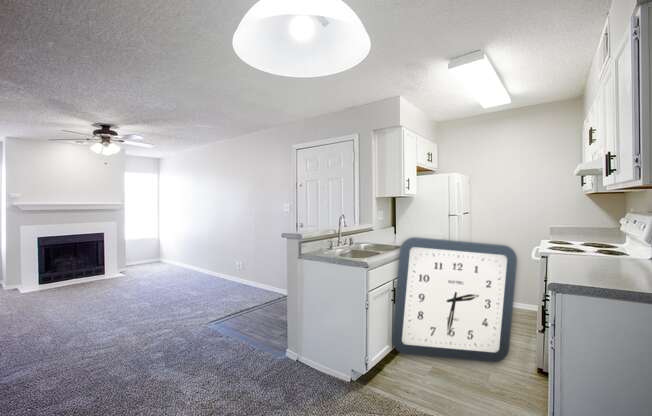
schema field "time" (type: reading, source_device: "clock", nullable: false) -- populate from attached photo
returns 2:31
